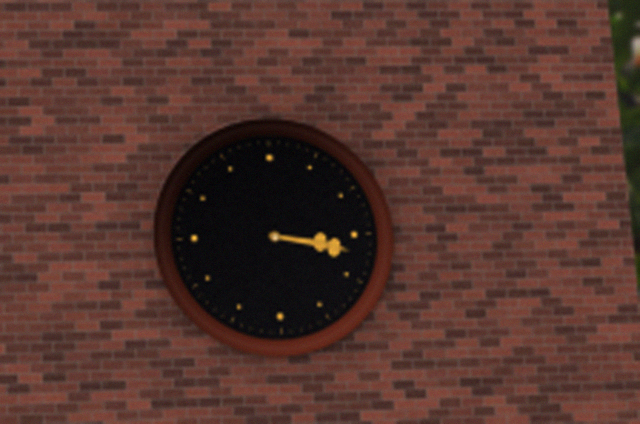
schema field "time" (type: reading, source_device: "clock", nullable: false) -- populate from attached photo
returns 3:17
